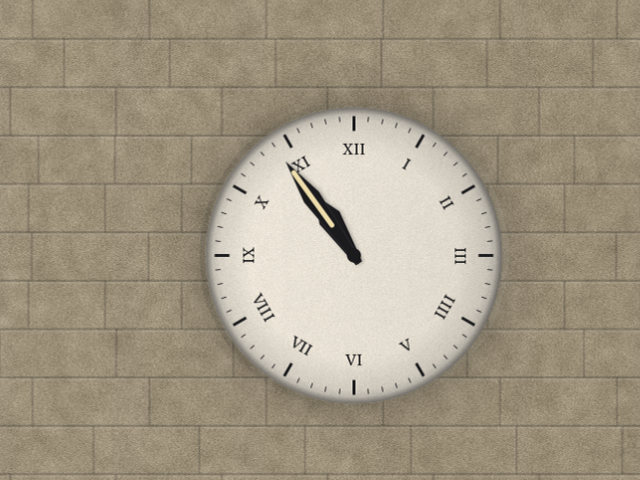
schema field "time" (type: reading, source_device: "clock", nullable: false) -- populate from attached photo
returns 10:54
